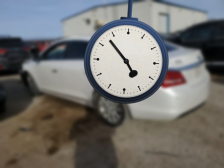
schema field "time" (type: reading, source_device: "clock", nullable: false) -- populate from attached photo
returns 4:53
